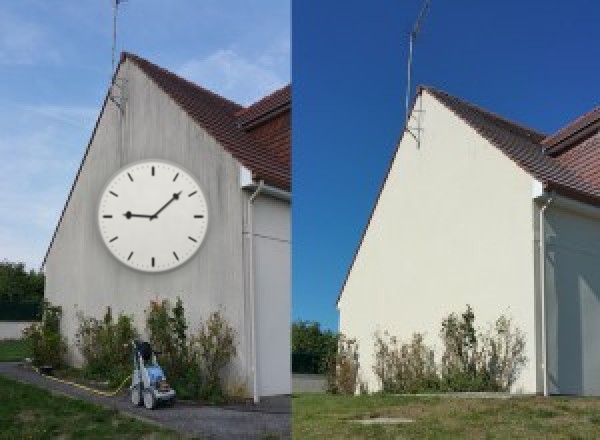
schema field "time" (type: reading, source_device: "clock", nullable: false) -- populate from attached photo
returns 9:08
